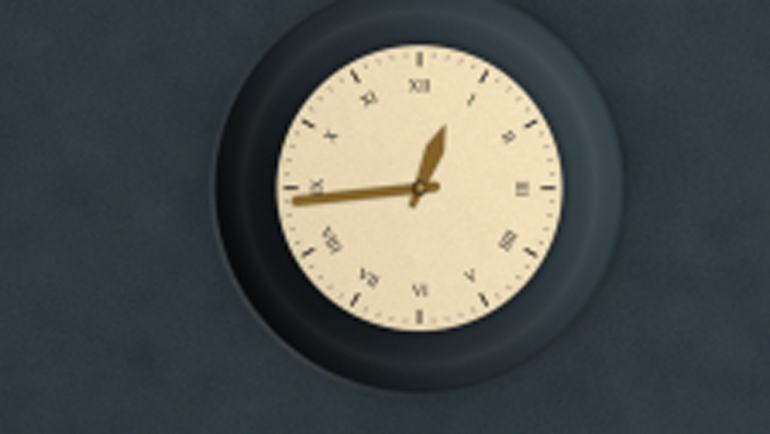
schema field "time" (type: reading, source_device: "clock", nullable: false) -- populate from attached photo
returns 12:44
